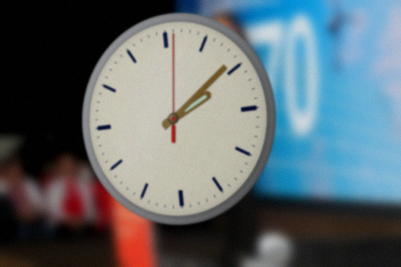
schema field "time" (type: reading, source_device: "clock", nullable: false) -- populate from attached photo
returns 2:09:01
